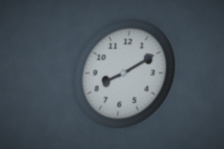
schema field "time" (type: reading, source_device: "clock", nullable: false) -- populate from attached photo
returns 8:10
